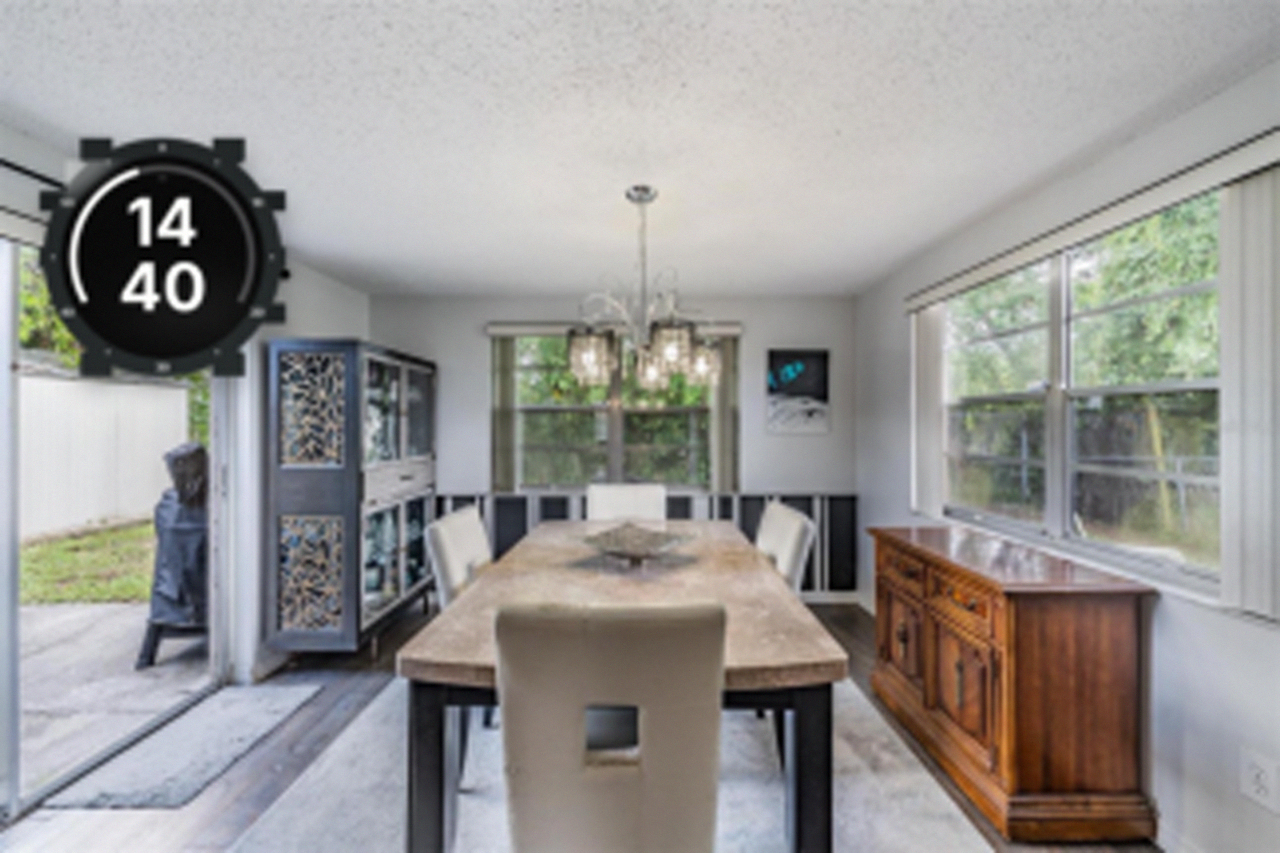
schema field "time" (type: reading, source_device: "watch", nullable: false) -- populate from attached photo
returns 14:40
